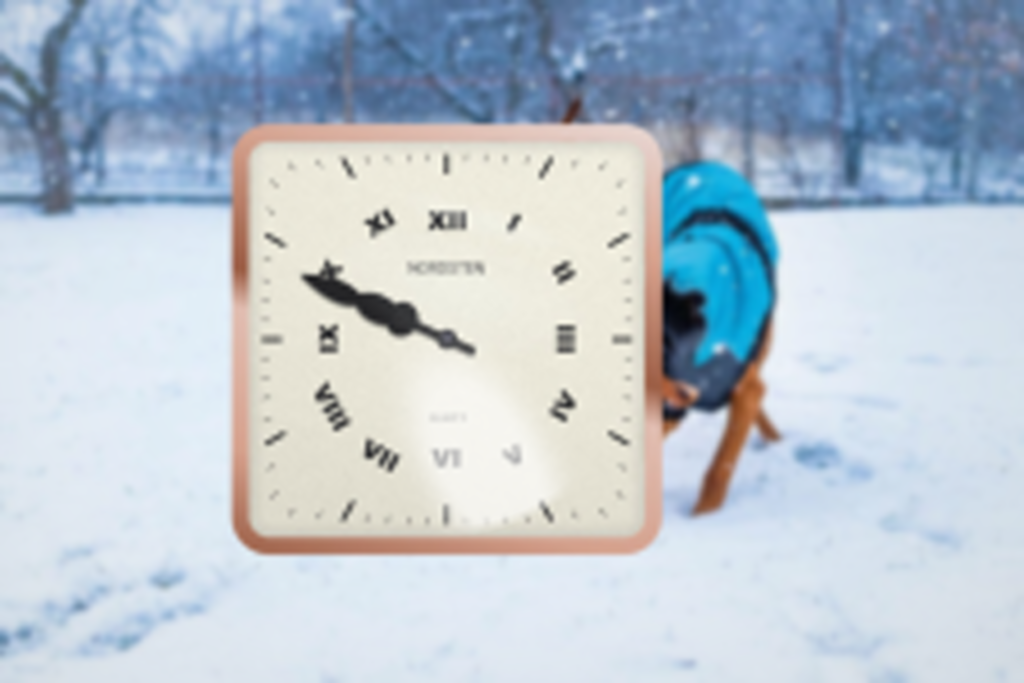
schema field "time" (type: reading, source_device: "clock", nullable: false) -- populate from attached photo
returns 9:49
